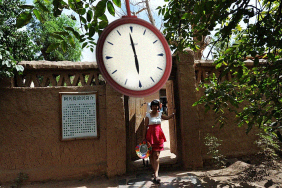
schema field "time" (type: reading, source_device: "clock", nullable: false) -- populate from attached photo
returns 5:59
